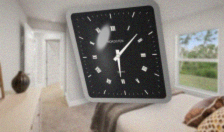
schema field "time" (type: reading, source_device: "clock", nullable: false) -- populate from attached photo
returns 6:08
